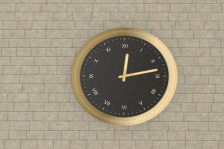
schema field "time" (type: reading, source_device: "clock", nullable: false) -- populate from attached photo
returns 12:13
